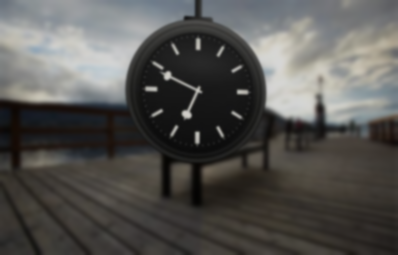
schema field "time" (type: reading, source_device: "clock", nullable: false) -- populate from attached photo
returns 6:49
